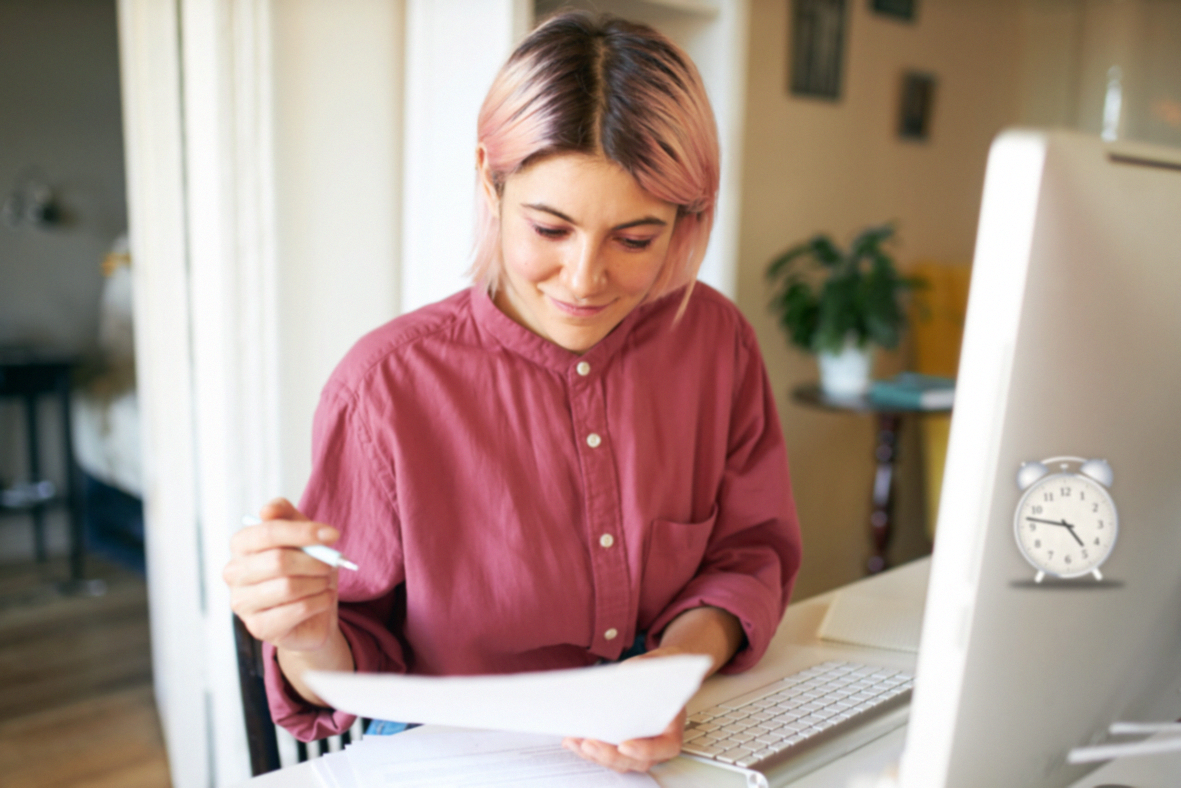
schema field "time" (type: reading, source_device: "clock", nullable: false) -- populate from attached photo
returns 4:47
